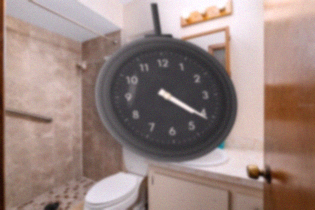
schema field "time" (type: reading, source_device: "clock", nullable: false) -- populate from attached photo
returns 4:21
